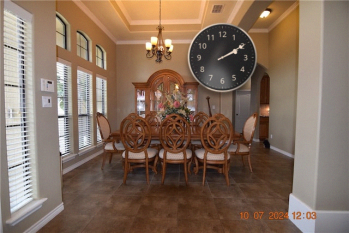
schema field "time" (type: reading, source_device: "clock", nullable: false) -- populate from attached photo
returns 2:10
